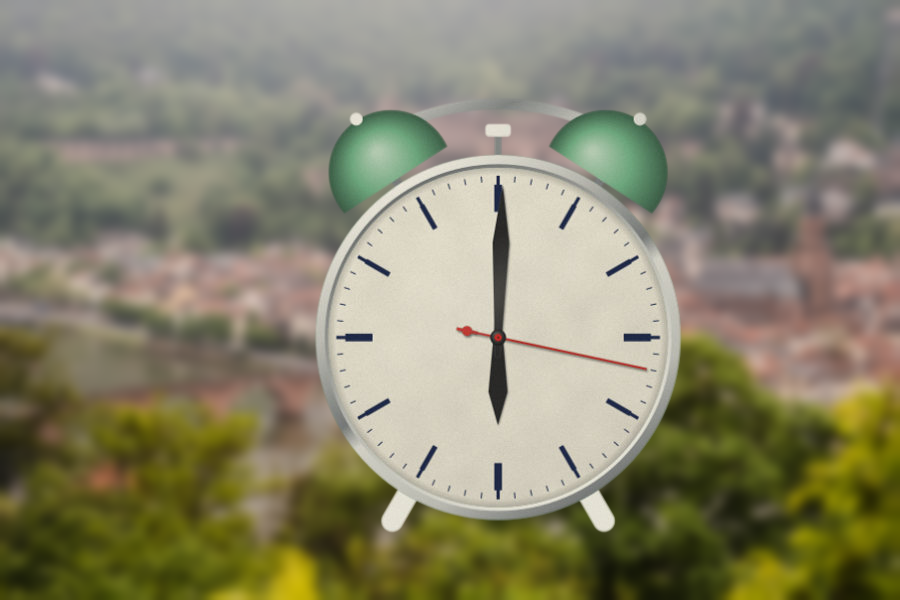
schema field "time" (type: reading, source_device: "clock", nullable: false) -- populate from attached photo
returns 6:00:17
